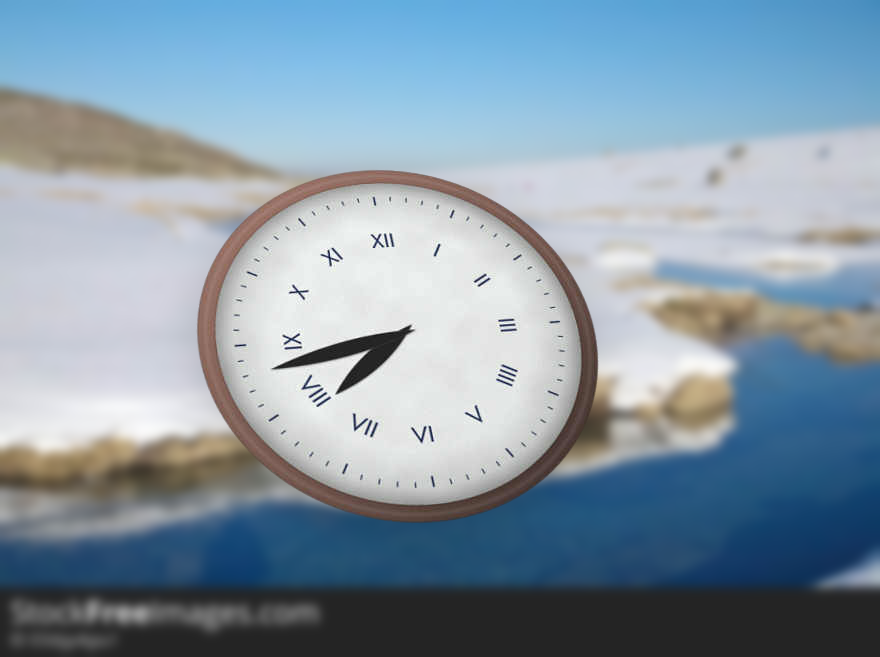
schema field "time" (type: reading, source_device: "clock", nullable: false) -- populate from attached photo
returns 7:43
